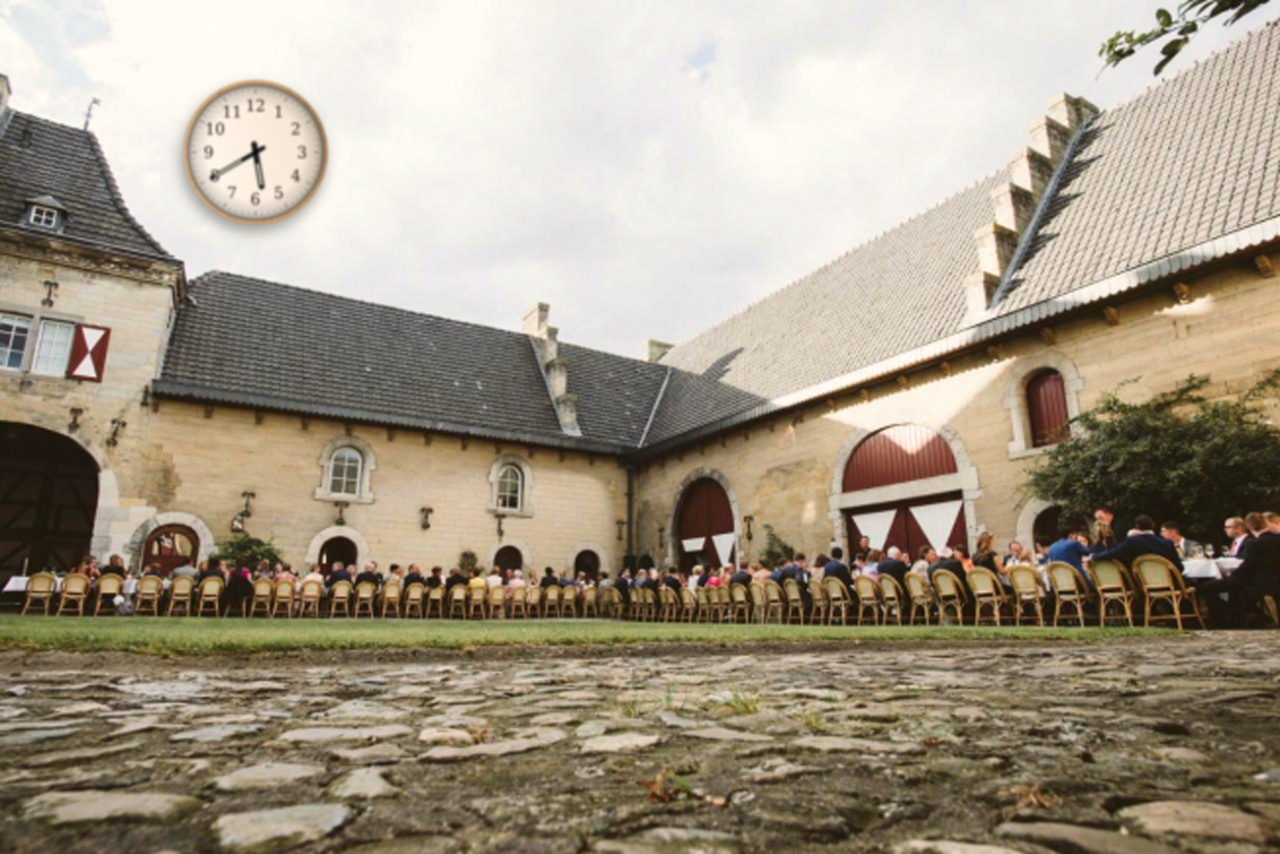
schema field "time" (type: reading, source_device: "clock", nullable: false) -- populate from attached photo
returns 5:40
